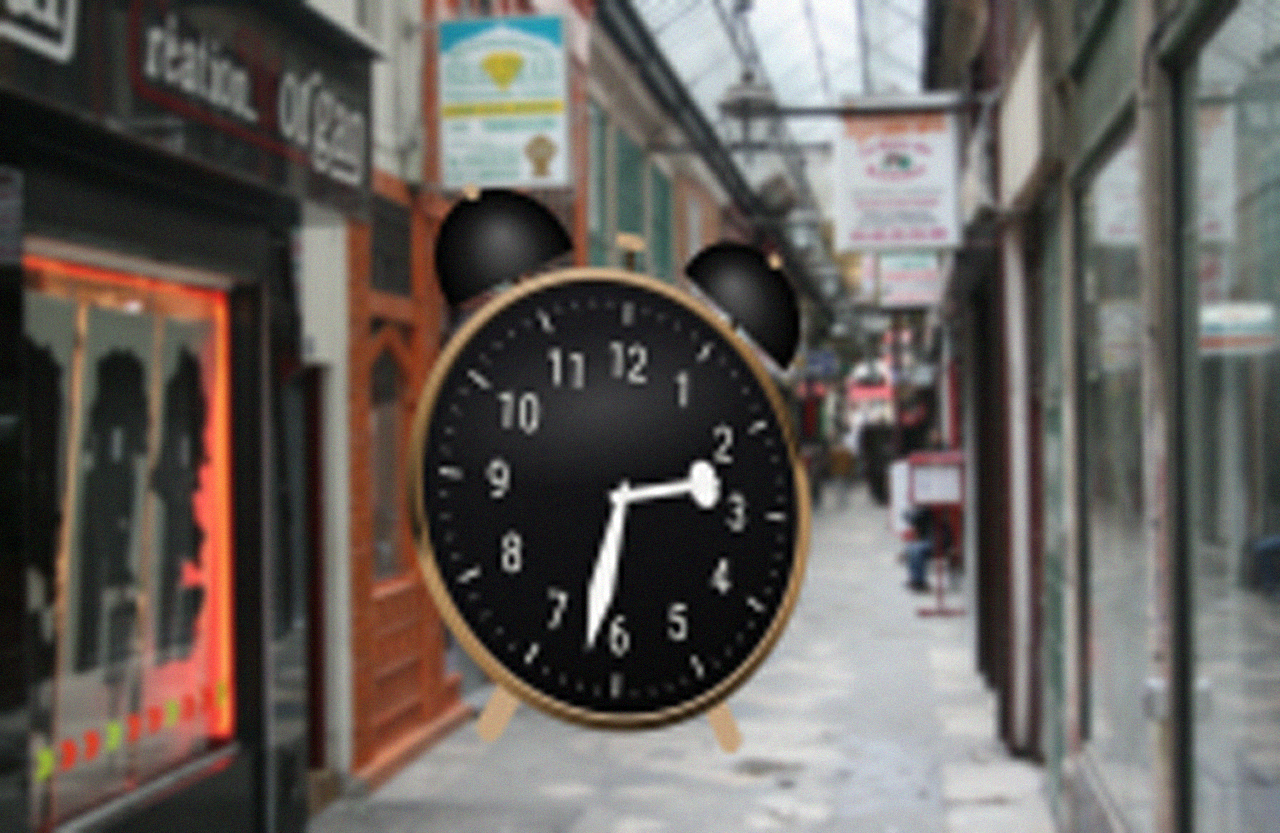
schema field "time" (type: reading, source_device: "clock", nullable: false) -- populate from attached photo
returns 2:32
